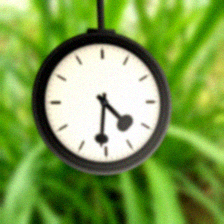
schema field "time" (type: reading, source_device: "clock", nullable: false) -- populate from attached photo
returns 4:31
